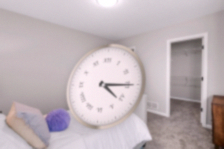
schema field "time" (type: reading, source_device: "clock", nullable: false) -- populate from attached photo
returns 4:15
